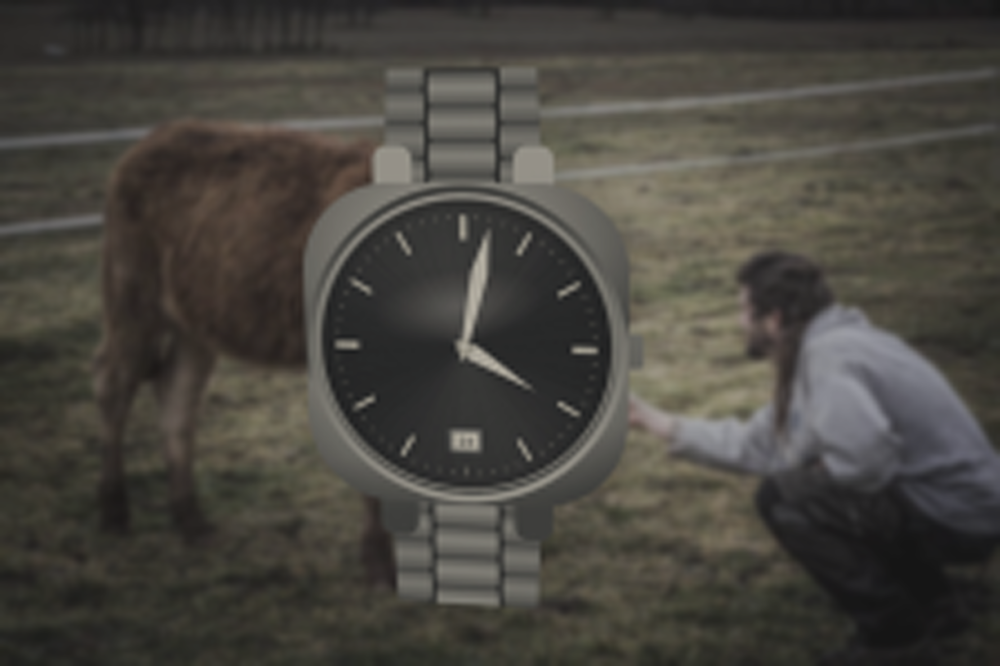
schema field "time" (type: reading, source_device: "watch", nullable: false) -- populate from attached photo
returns 4:02
